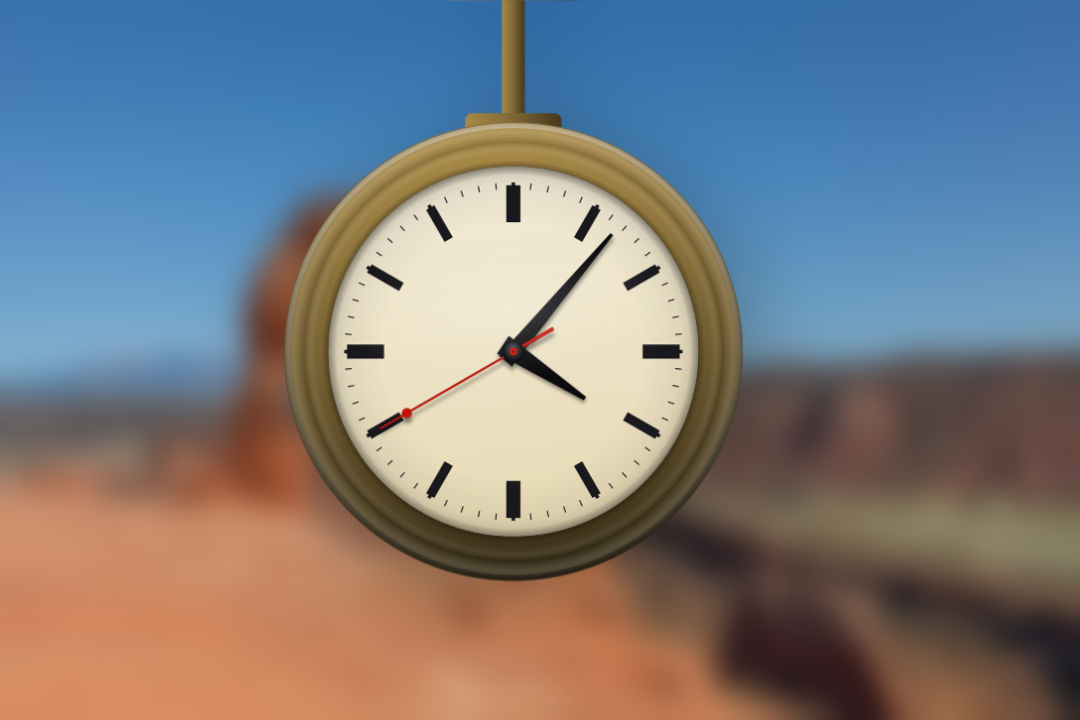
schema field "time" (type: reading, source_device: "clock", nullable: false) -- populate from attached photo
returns 4:06:40
